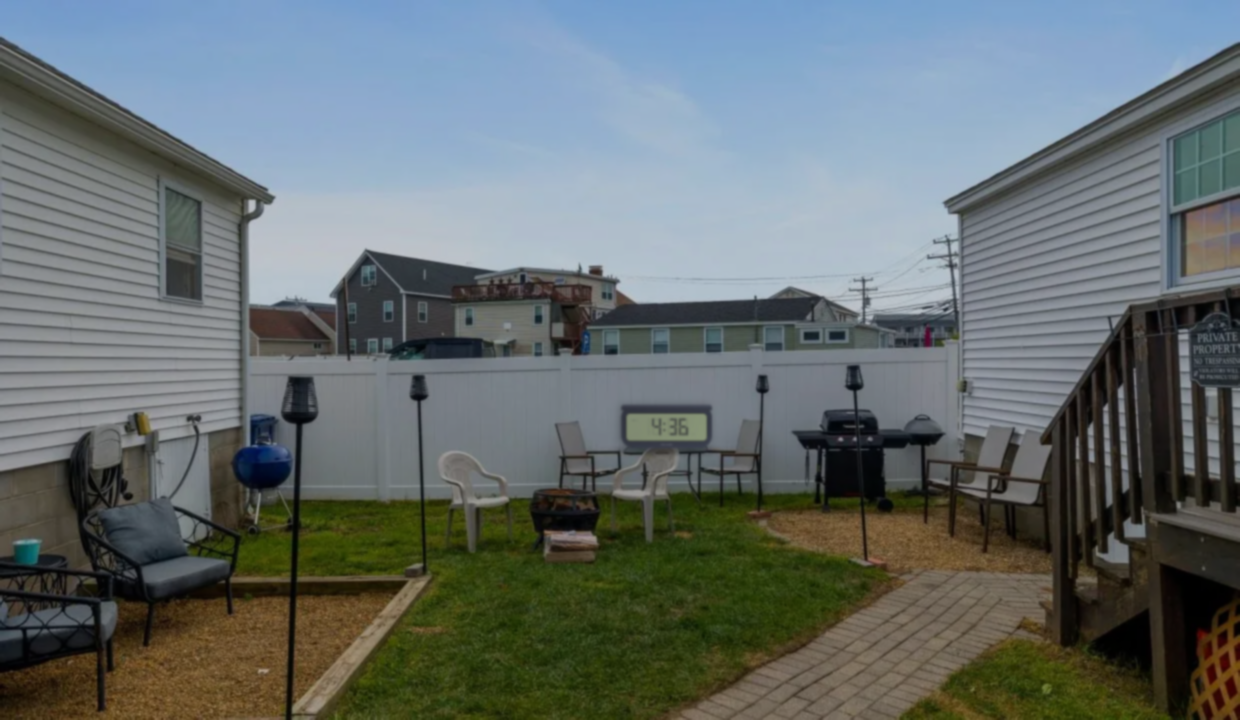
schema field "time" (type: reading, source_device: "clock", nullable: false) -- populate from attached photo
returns 4:36
